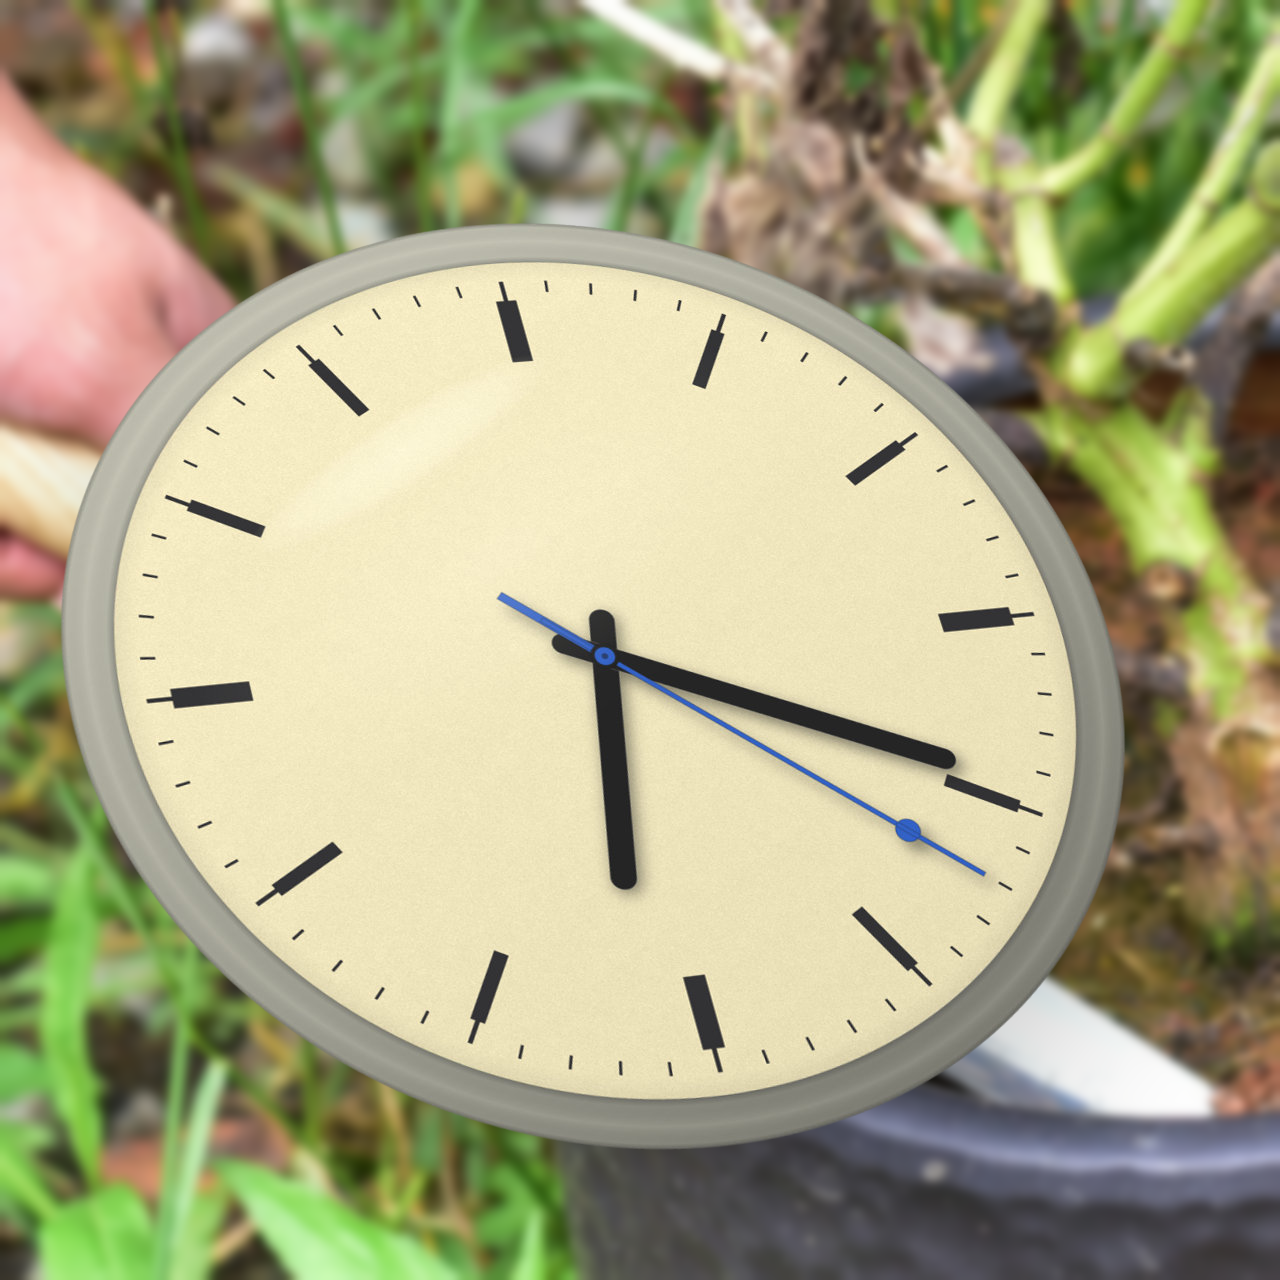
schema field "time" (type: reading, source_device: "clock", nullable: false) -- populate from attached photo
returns 6:19:22
